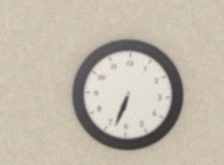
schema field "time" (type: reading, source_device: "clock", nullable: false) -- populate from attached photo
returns 6:33
